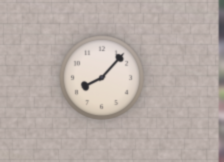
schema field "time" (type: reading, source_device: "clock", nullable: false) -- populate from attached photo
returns 8:07
